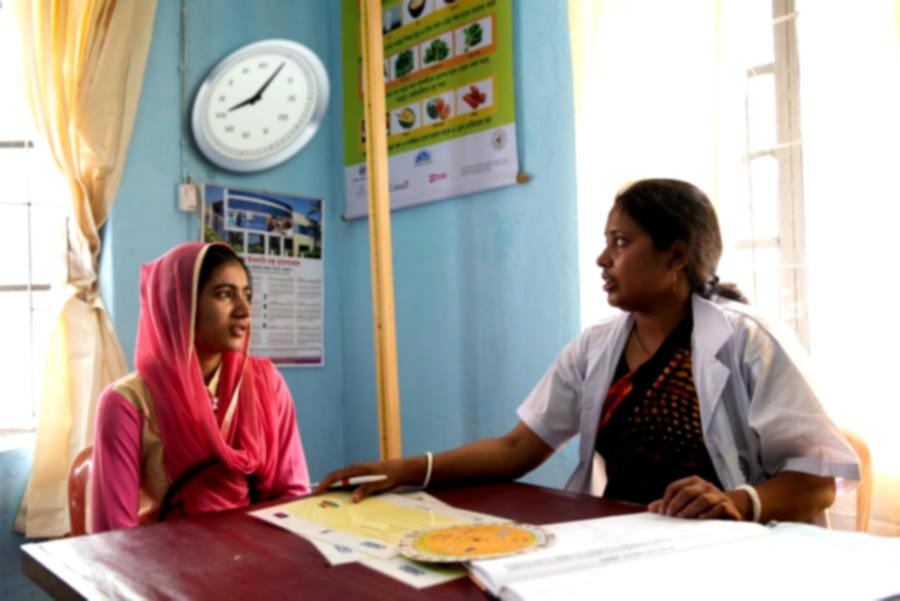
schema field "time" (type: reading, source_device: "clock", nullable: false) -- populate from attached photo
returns 8:05
